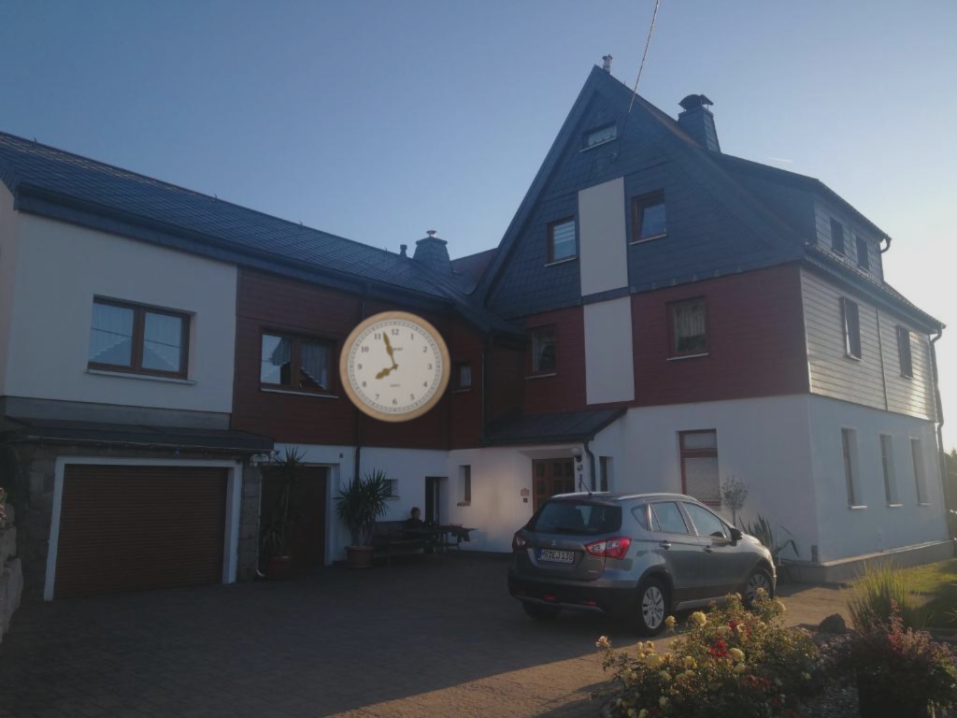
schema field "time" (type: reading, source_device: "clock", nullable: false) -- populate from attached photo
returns 7:57
